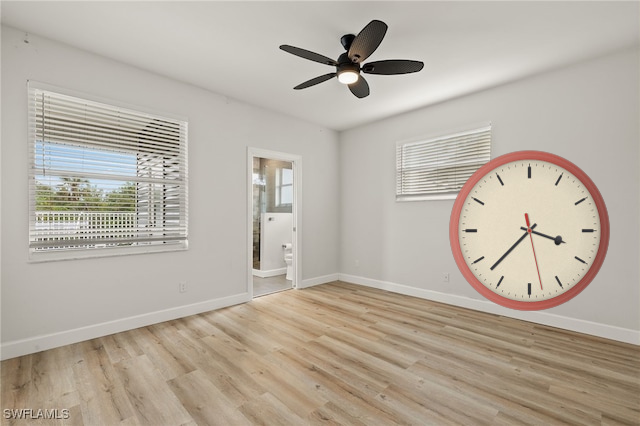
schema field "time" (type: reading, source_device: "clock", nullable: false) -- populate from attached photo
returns 3:37:28
